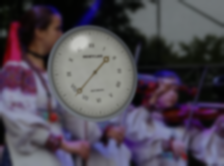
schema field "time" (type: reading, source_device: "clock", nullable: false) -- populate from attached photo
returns 1:38
